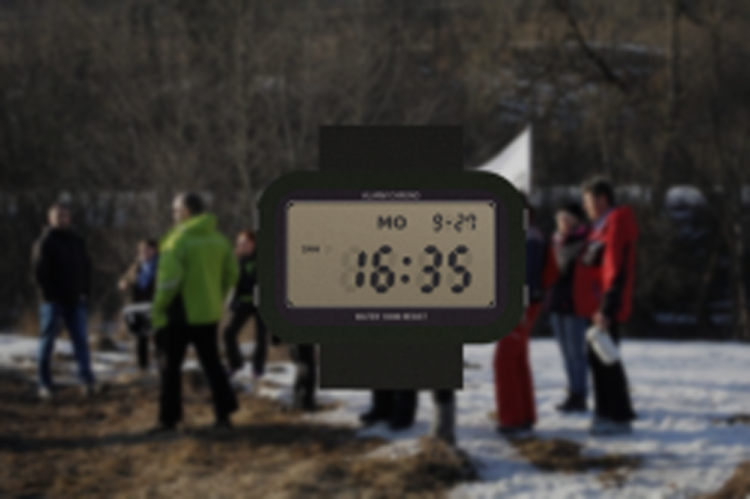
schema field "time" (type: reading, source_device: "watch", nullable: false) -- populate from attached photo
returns 16:35
